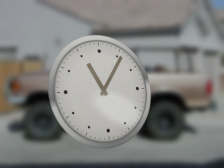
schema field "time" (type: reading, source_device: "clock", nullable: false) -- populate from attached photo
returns 11:06
